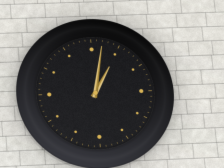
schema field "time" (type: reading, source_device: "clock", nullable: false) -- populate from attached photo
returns 1:02
